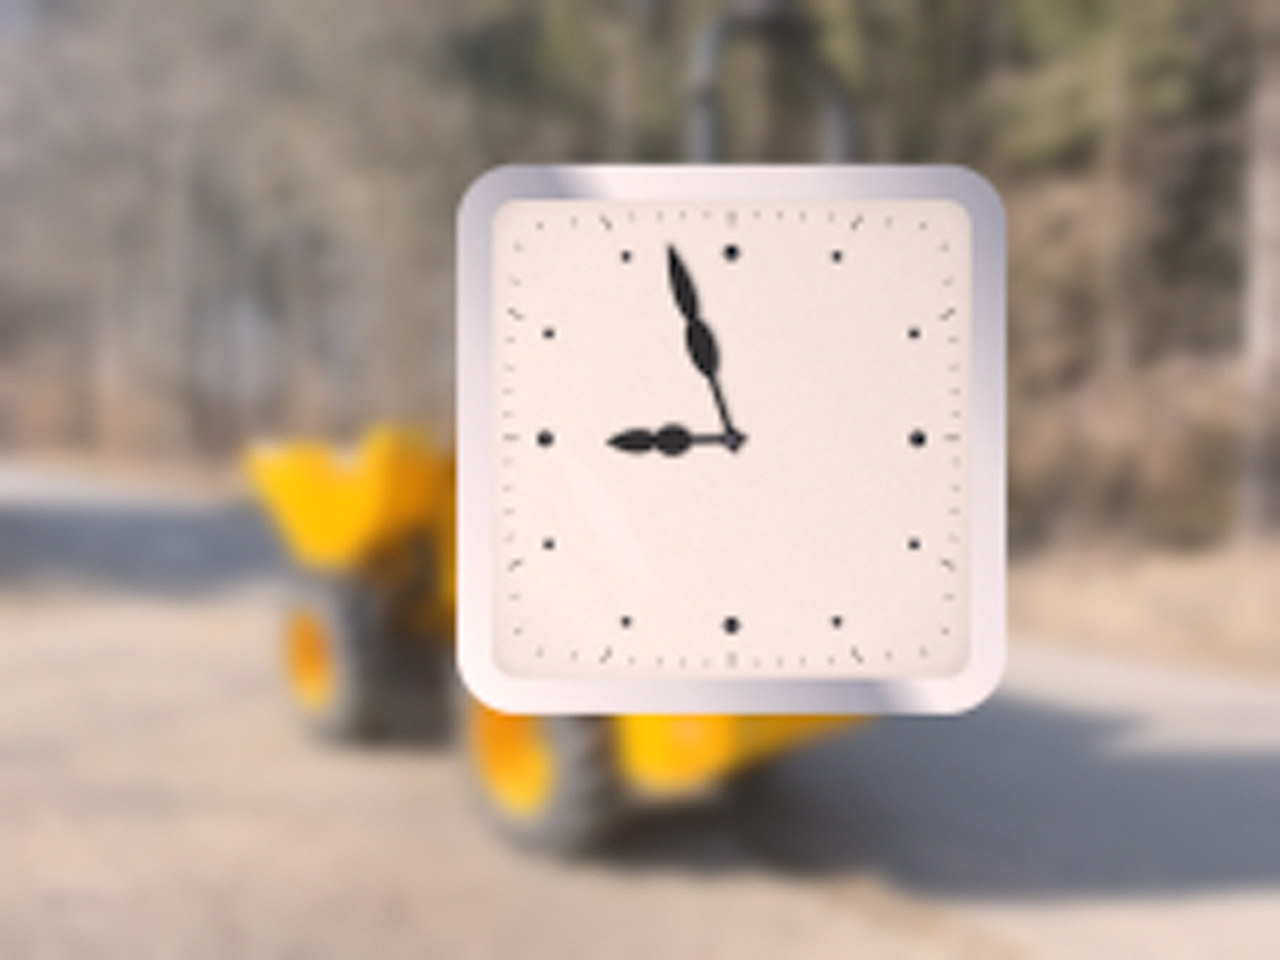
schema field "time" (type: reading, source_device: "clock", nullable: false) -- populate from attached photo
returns 8:57
